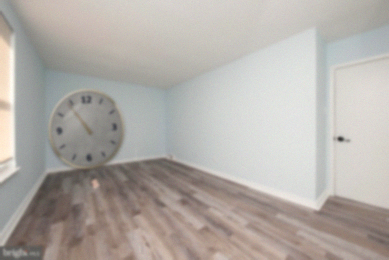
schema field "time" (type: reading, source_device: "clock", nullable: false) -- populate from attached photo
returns 10:54
